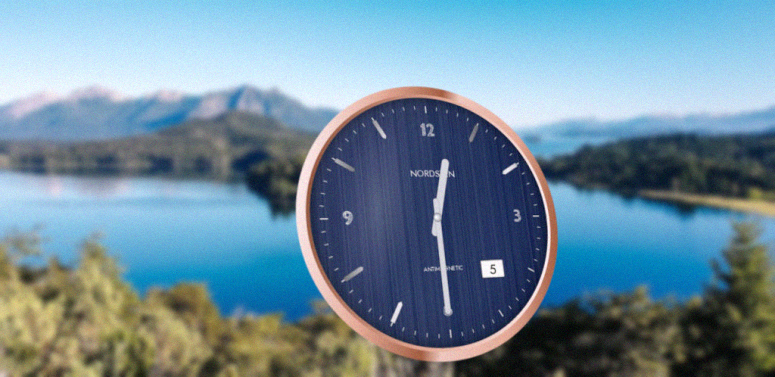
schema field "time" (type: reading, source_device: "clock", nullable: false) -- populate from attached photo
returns 12:30
